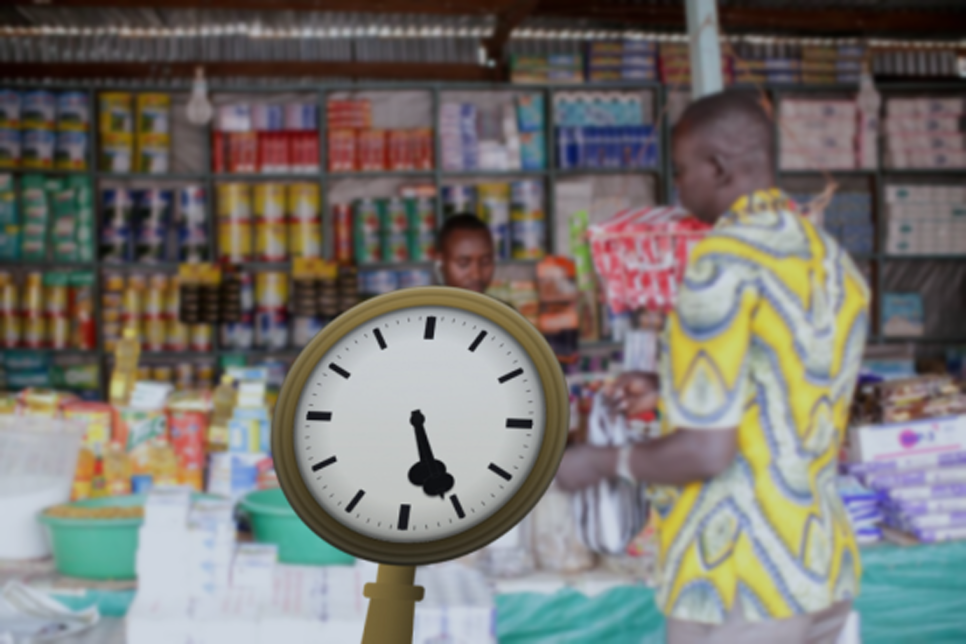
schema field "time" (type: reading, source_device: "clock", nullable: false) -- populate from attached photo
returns 5:26
